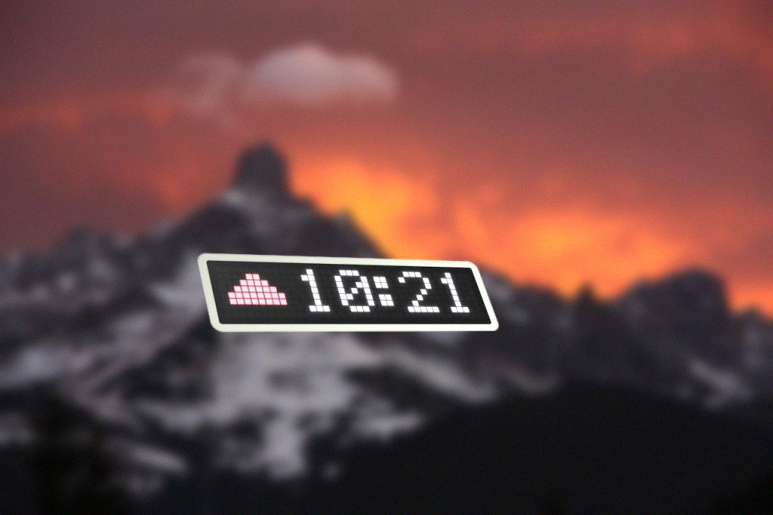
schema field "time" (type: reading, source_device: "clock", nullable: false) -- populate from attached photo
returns 10:21
